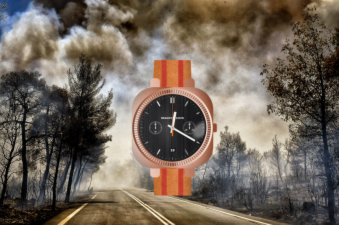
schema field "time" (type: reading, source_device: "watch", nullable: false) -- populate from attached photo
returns 12:20
